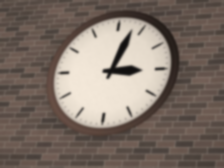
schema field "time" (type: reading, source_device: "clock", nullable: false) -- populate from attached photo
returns 3:03
